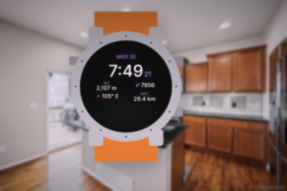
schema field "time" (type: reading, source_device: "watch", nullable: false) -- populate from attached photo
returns 7:49
